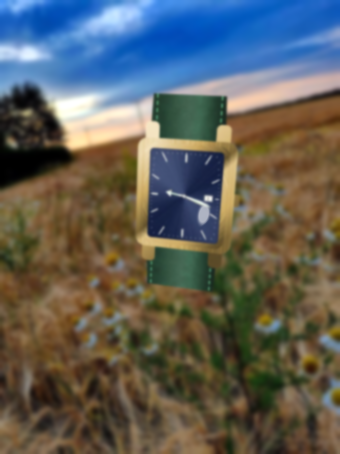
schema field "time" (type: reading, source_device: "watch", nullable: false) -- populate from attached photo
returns 9:18
